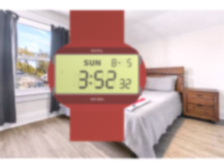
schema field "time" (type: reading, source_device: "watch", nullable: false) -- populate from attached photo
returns 3:52
